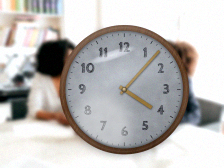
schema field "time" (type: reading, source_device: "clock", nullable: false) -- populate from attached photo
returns 4:07
